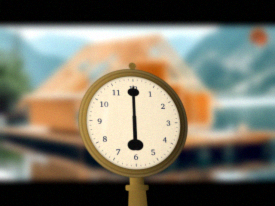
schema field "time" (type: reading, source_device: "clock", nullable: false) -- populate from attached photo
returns 6:00
